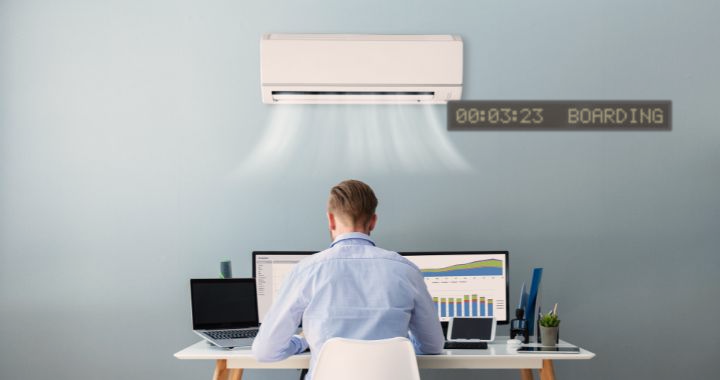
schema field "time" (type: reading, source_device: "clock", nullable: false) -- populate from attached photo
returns 0:03:23
